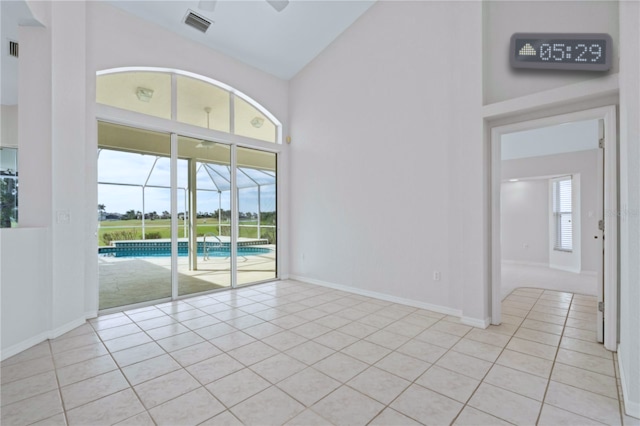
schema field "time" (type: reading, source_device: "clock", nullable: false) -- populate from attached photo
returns 5:29
